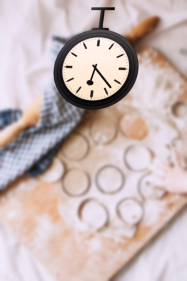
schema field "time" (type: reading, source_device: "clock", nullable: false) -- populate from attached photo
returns 6:23
